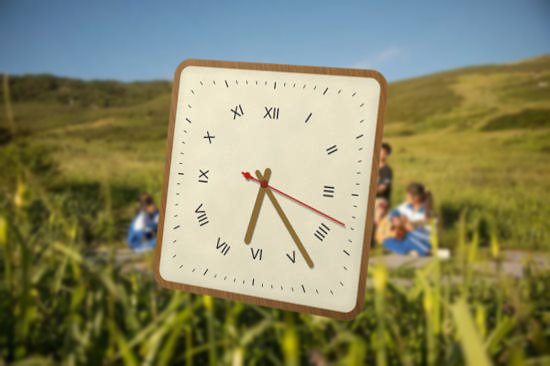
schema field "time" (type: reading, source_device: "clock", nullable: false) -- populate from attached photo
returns 6:23:18
